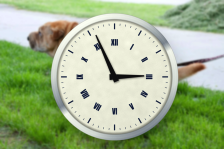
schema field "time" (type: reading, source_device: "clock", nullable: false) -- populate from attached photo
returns 2:56
